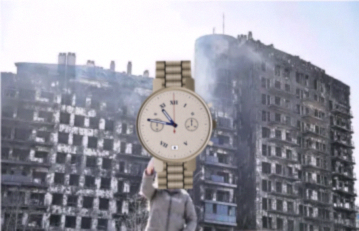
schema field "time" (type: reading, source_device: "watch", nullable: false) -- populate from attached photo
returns 10:47
